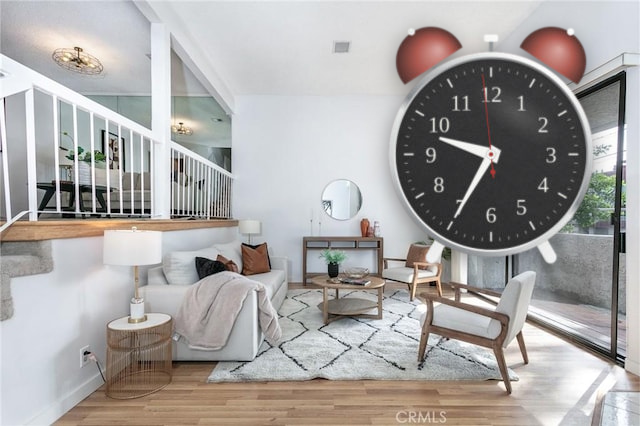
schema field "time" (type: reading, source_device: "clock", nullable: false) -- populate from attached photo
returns 9:34:59
